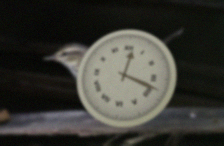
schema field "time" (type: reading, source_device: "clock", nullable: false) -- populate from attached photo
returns 12:18
